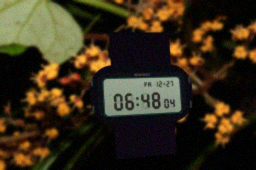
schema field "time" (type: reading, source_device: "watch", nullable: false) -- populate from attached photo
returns 6:48:04
